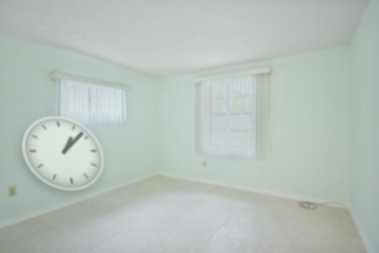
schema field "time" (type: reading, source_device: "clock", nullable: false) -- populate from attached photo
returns 1:08
